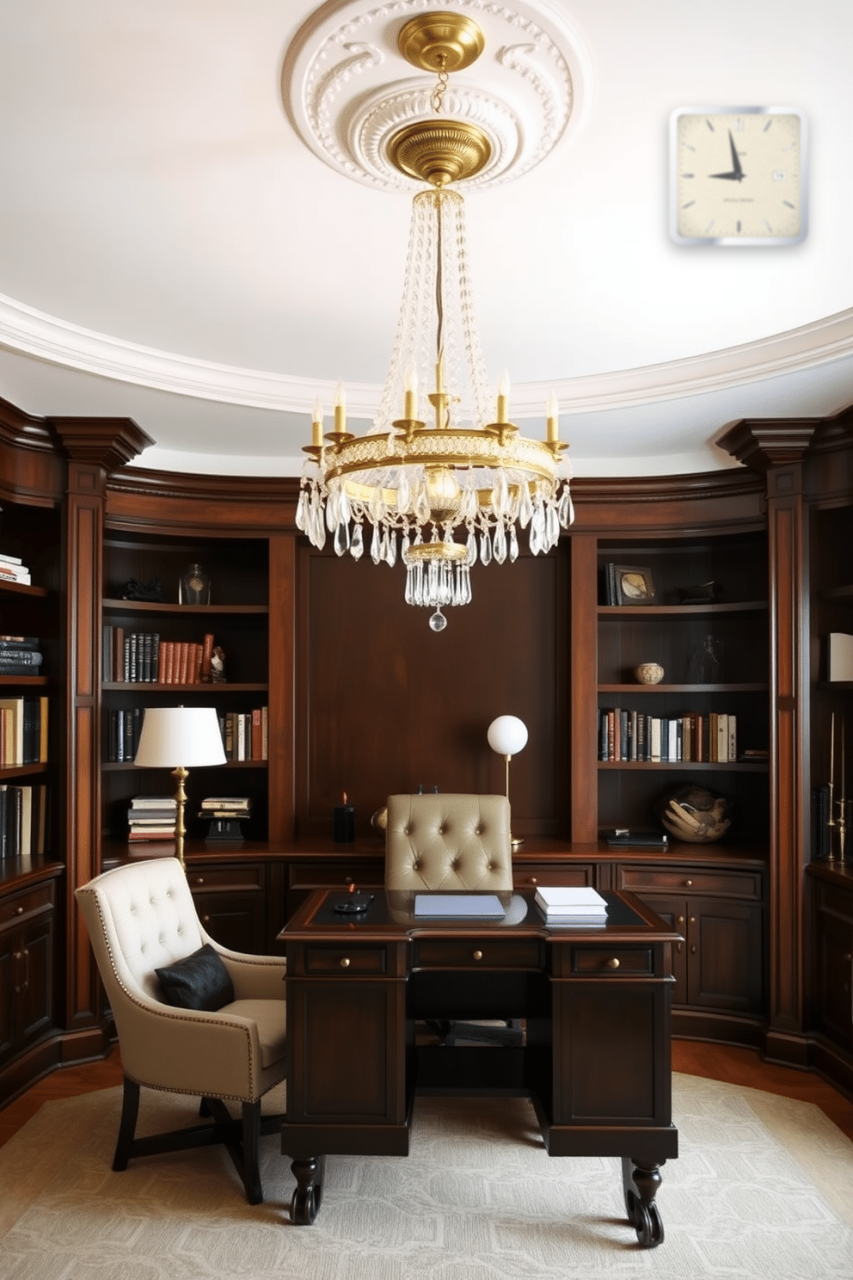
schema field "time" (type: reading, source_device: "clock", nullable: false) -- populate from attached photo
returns 8:58
